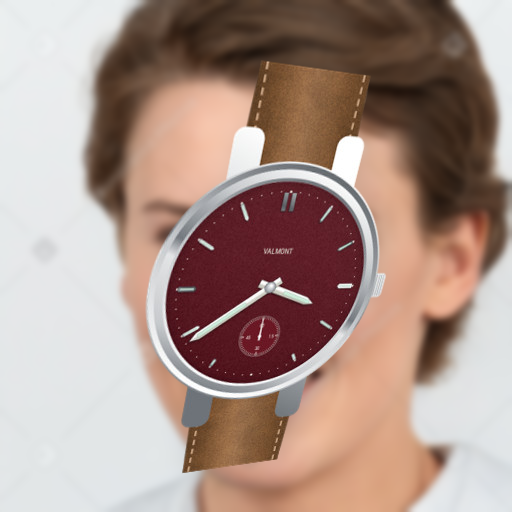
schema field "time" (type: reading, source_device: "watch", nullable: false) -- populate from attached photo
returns 3:39
